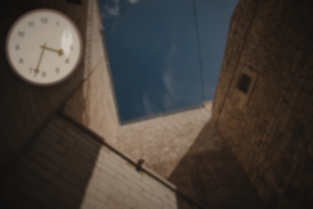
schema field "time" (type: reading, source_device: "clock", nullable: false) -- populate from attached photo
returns 3:33
